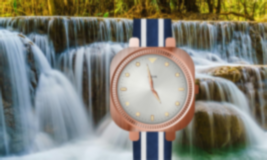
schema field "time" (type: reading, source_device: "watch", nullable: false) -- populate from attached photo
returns 4:58
